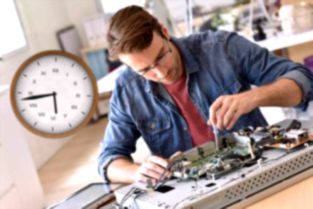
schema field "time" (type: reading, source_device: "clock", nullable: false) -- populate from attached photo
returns 5:43
